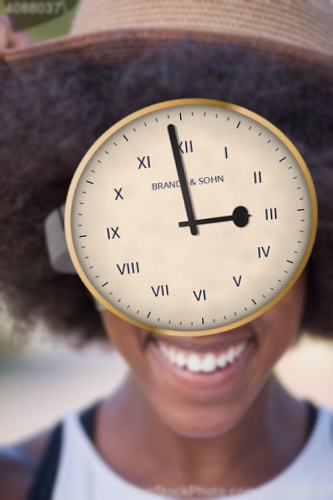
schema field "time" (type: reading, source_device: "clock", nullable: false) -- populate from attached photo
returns 2:59
